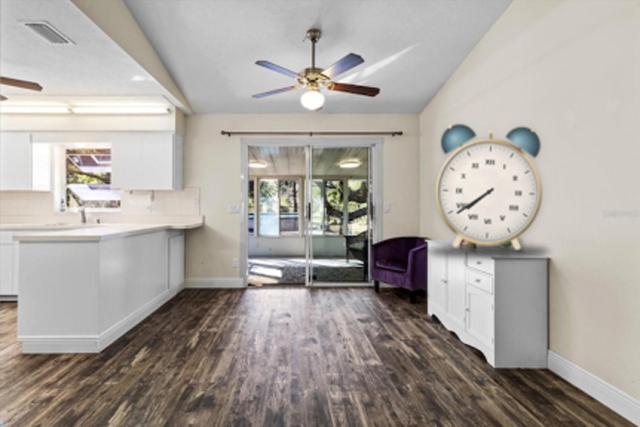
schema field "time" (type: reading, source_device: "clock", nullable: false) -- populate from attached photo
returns 7:39
